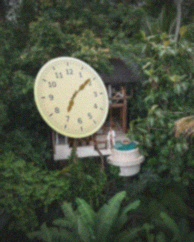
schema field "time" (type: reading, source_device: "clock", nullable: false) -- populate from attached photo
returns 7:09
